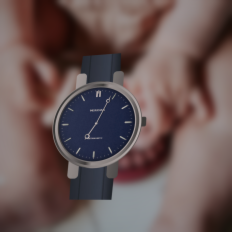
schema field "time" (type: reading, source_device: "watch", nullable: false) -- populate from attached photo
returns 7:04
